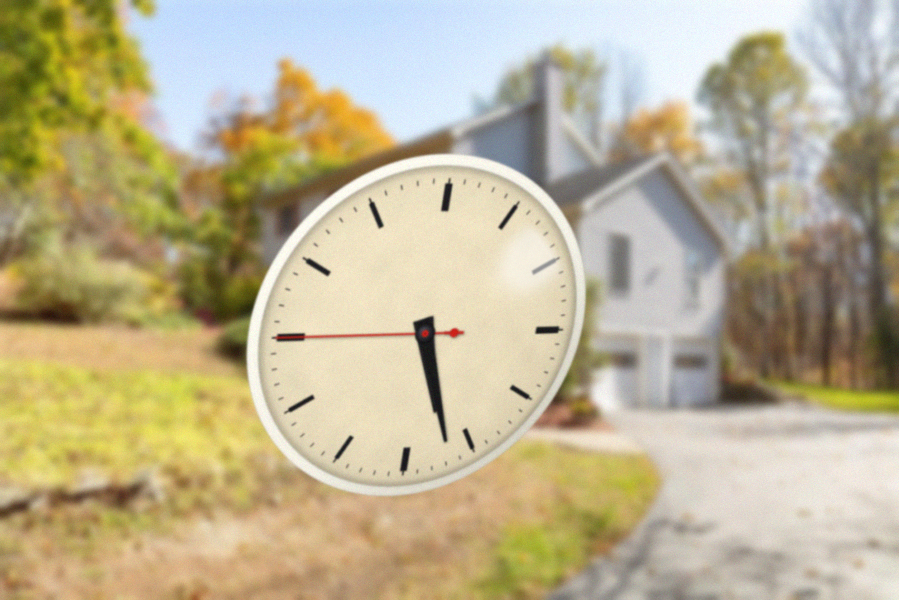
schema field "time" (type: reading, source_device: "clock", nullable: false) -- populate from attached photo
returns 5:26:45
